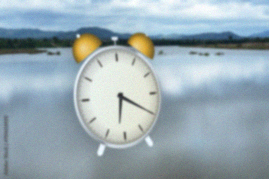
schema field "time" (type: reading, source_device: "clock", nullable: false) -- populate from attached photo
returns 6:20
